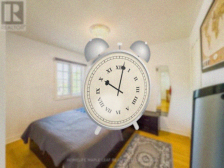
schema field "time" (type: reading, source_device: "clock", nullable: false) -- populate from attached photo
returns 10:02
